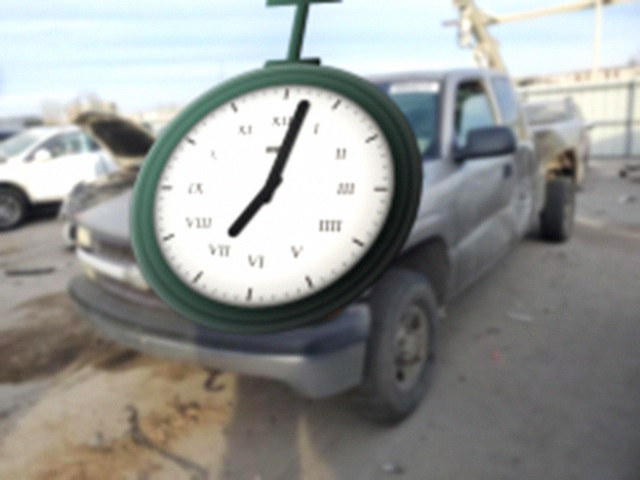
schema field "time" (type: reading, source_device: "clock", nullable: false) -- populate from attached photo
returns 7:02
